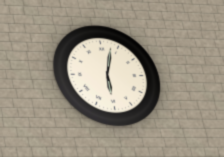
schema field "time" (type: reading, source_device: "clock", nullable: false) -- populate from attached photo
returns 6:03
